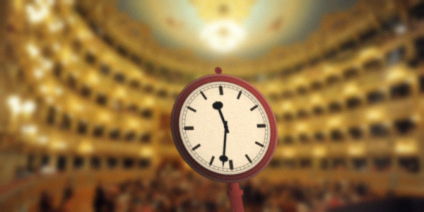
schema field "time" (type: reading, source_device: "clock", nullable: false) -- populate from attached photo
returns 11:32
